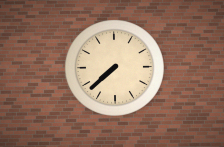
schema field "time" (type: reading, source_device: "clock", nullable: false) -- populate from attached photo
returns 7:38
